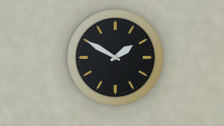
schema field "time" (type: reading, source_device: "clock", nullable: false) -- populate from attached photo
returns 1:50
